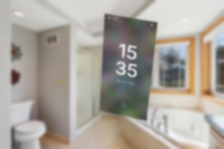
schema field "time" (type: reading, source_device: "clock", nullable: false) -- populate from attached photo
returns 15:35
